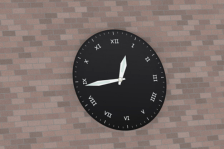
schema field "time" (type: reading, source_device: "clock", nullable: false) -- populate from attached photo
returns 12:44
